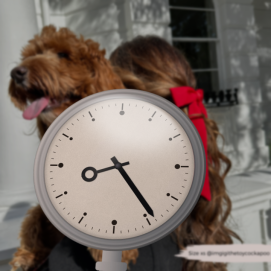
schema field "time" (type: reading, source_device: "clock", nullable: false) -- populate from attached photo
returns 8:24
